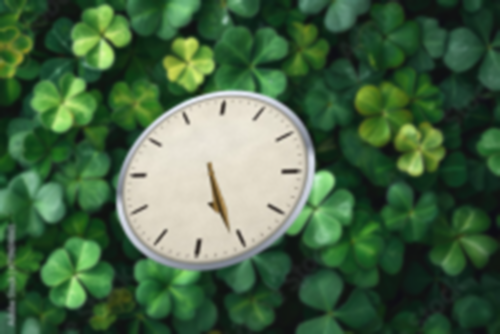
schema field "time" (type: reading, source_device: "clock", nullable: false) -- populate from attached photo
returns 5:26
